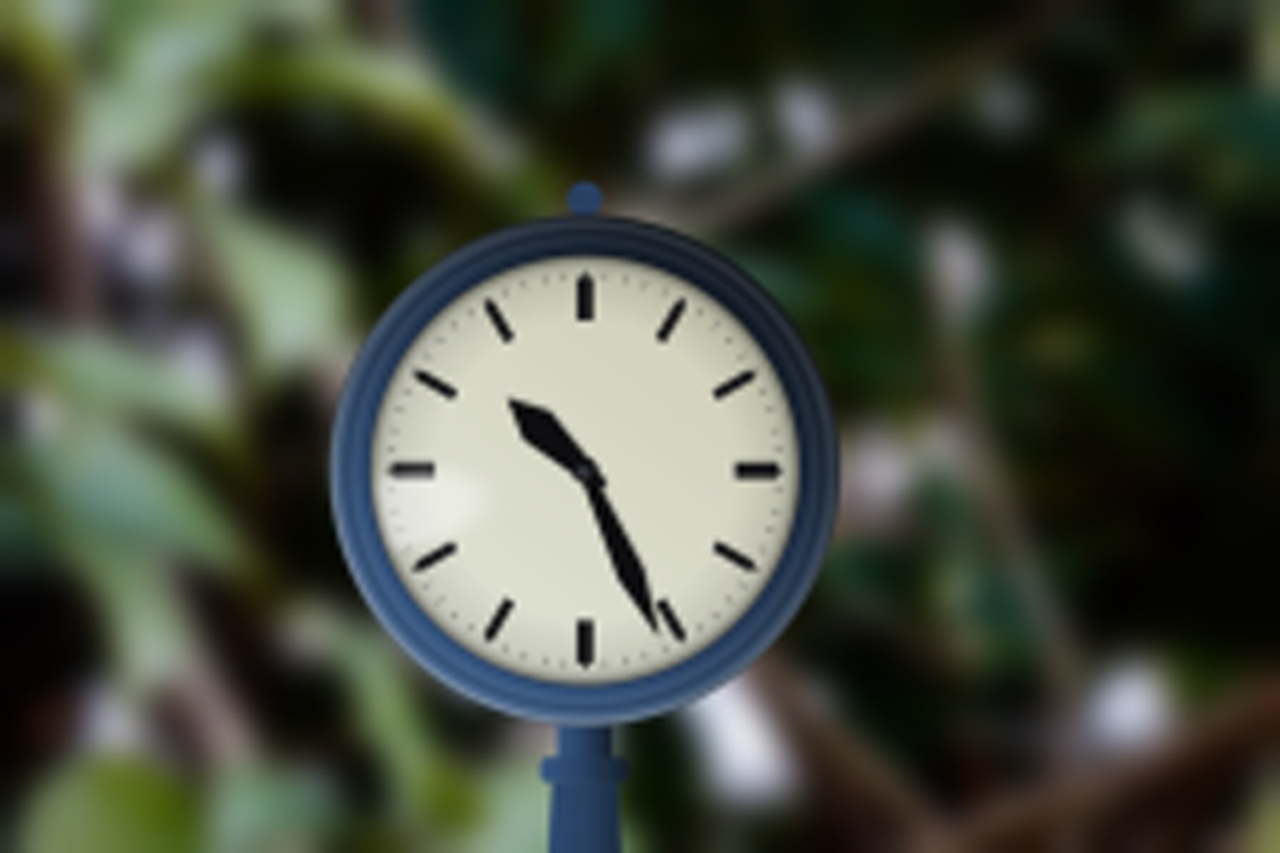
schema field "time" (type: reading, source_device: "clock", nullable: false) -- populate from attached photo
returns 10:26
